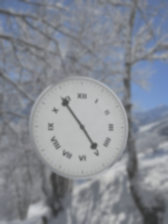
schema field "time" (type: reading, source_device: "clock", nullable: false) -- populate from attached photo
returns 4:54
